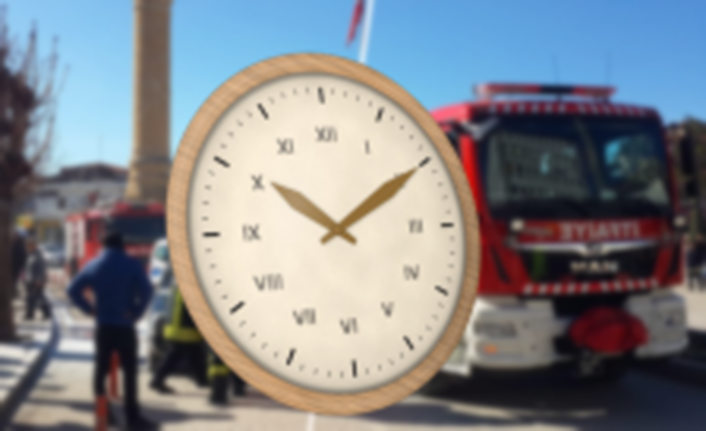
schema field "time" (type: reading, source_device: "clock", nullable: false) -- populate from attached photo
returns 10:10
